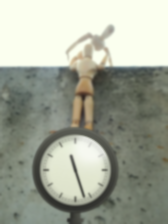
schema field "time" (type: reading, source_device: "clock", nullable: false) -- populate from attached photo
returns 11:27
